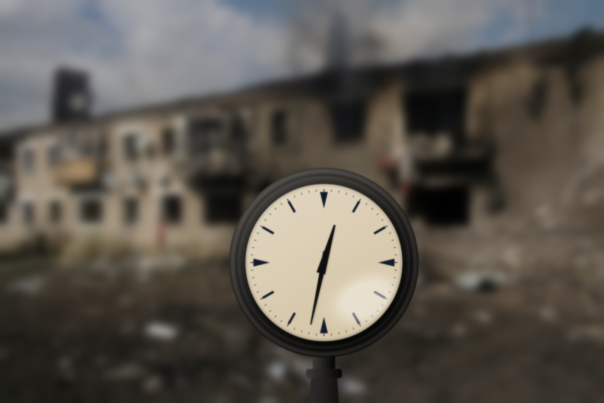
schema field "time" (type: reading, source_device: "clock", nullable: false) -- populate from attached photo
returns 12:32
